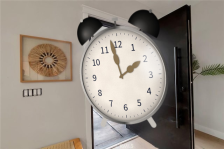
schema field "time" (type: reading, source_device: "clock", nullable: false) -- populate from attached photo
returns 1:58
